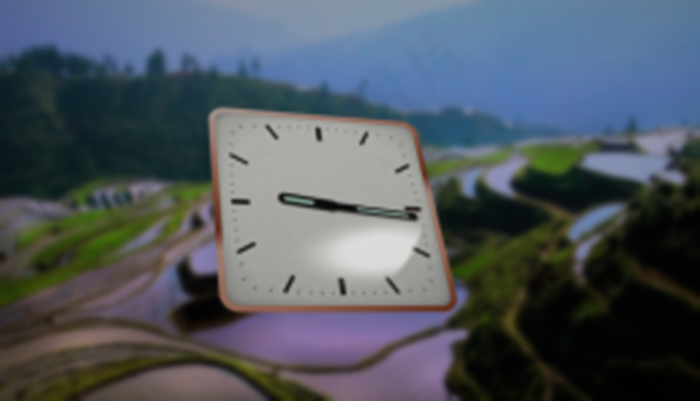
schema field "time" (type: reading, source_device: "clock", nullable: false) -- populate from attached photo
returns 9:16
